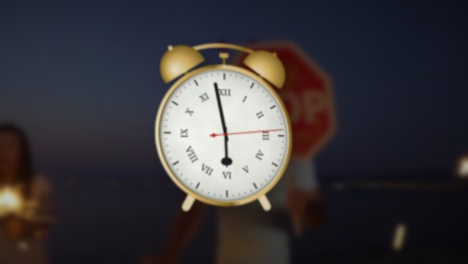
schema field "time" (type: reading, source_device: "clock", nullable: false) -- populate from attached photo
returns 5:58:14
